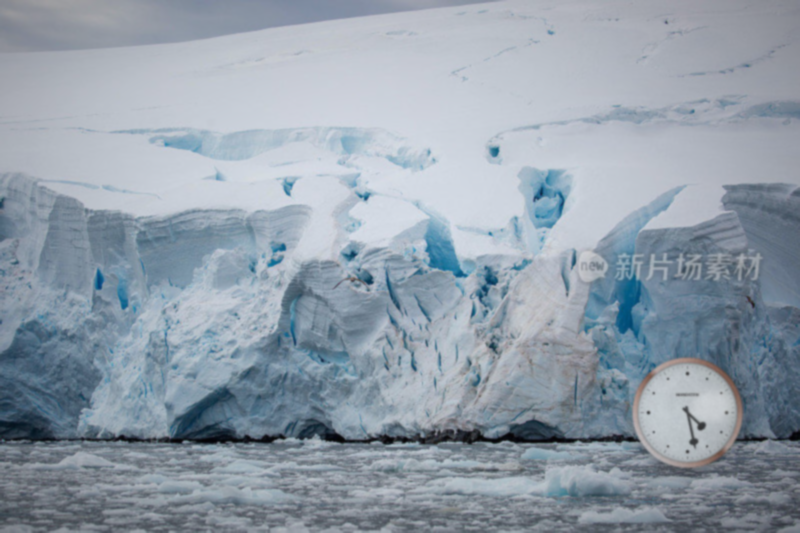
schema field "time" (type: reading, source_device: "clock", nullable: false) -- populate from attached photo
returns 4:28
